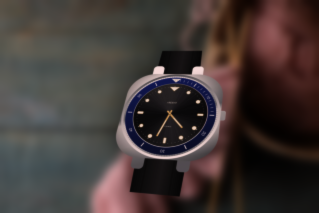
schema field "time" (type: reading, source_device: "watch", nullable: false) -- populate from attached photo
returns 4:33
